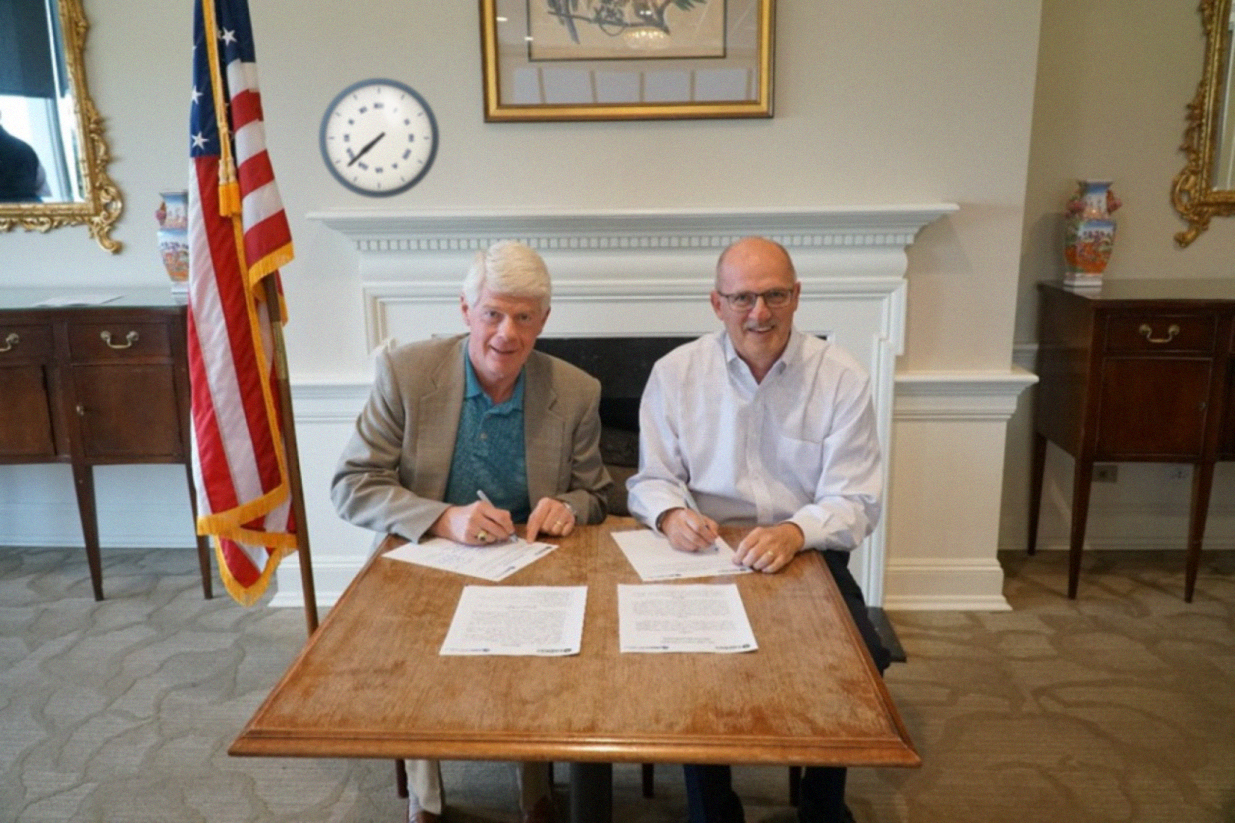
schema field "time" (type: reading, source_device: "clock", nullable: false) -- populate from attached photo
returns 7:38
